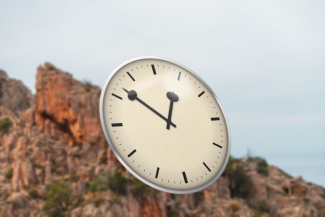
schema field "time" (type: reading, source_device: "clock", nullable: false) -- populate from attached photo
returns 12:52
